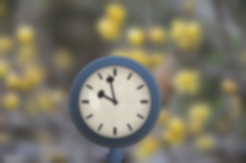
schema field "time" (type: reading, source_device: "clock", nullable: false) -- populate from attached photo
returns 9:58
